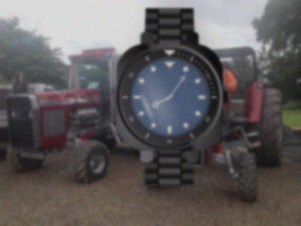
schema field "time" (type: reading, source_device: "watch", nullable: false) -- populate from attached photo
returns 8:06
